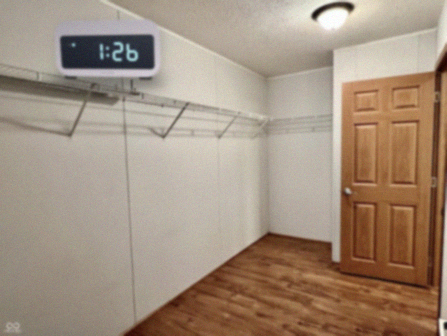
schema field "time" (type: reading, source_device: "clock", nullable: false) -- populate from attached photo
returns 1:26
